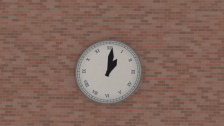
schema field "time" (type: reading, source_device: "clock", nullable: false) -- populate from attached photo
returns 1:01
